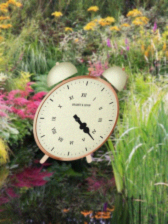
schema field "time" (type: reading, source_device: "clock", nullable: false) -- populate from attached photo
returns 4:22
